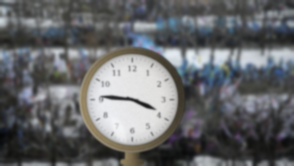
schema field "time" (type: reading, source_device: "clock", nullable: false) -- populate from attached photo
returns 3:46
